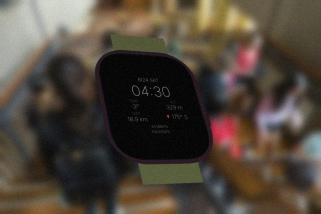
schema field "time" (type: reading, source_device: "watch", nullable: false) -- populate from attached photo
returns 4:30
